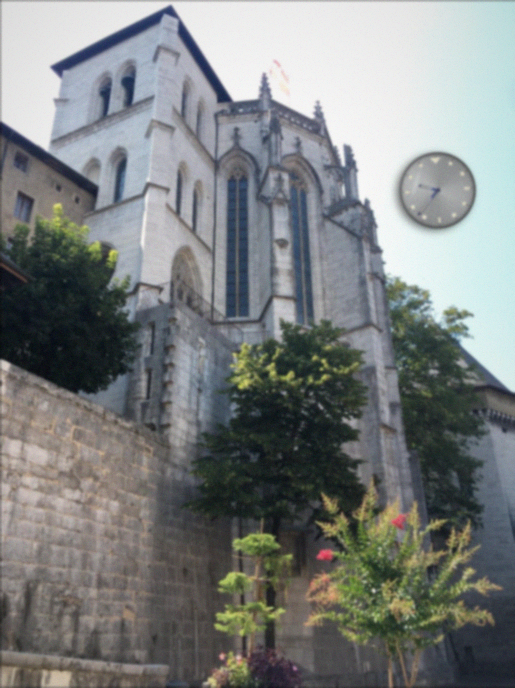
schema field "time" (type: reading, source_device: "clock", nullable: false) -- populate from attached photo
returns 9:37
